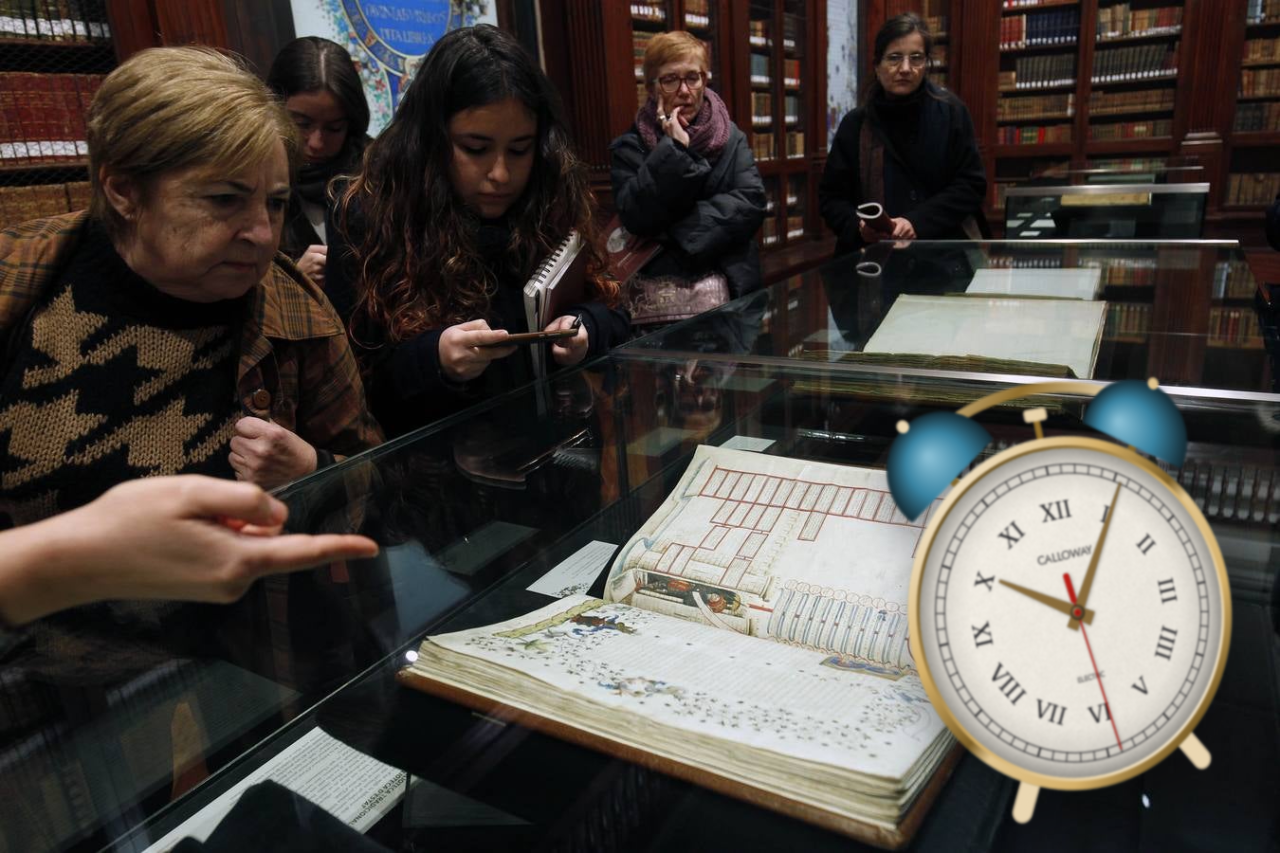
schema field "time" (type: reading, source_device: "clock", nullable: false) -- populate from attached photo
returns 10:05:29
